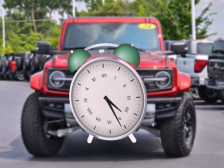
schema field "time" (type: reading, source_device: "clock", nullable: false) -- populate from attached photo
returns 4:26
